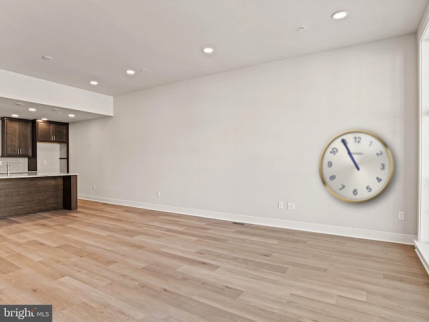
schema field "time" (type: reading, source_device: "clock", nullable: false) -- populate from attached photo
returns 10:55
